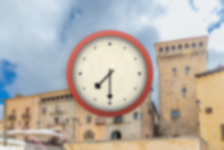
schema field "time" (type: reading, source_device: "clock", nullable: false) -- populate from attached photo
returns 7:30
